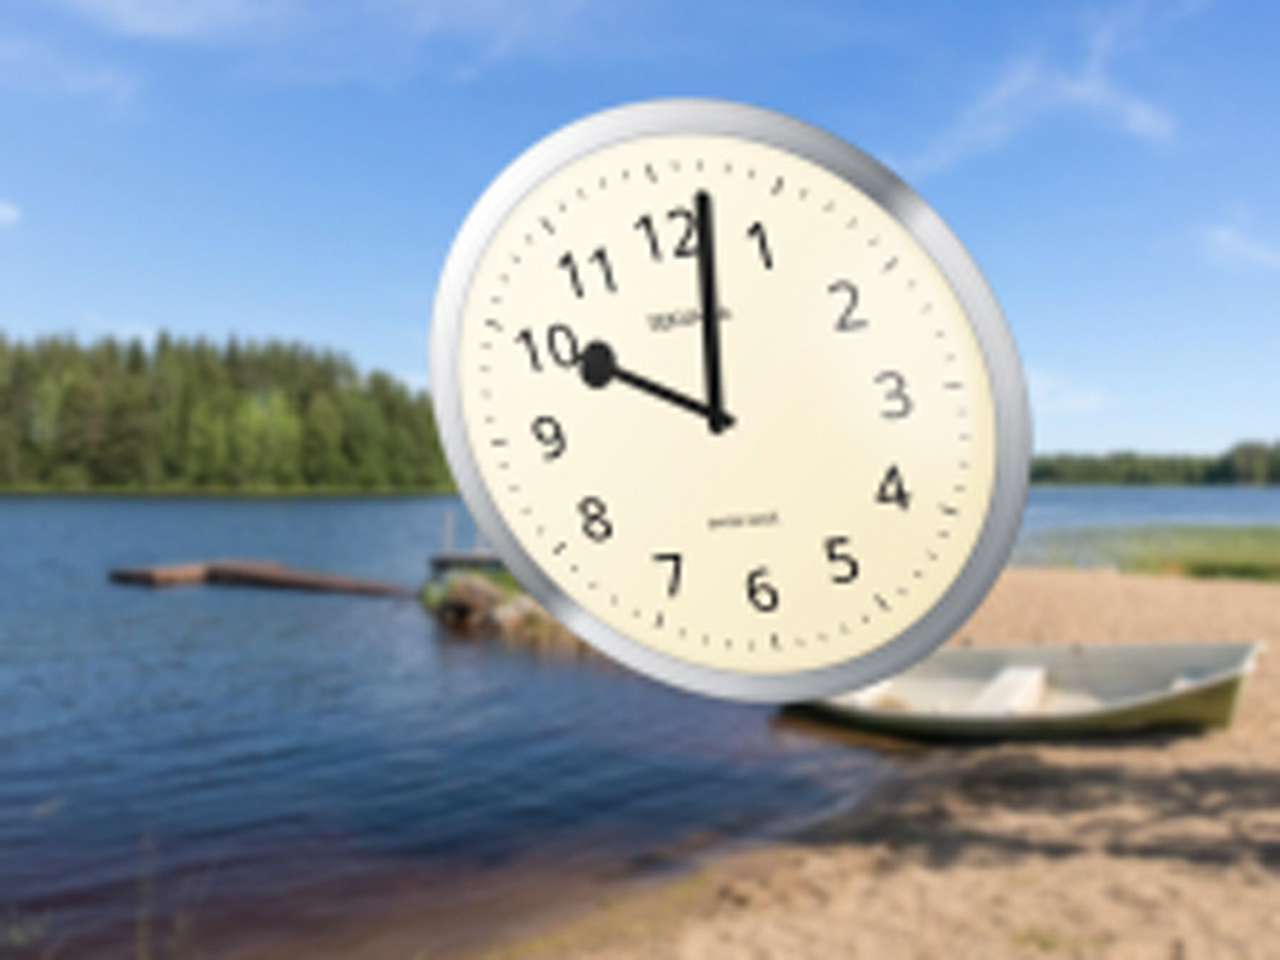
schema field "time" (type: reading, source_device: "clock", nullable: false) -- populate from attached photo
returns 10:02
